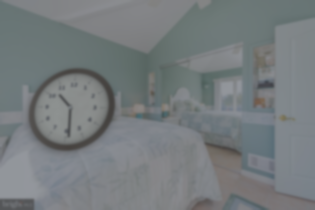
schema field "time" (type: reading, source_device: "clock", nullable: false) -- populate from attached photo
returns 10:29
